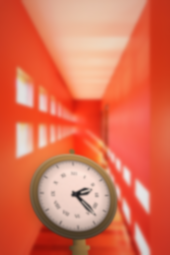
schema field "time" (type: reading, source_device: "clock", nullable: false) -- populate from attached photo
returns 2:23
